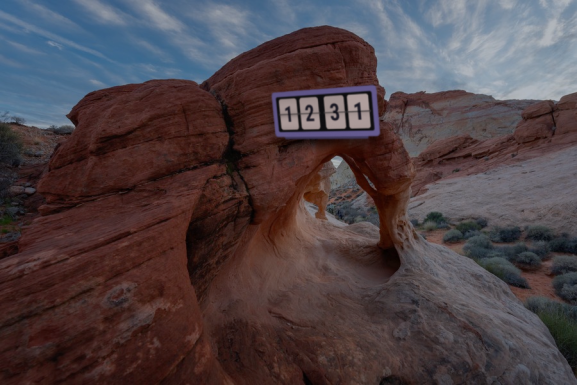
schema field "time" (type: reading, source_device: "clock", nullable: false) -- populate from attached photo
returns 12:31
